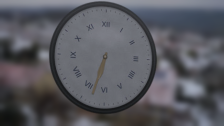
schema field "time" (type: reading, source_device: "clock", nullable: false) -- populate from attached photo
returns 6:33
